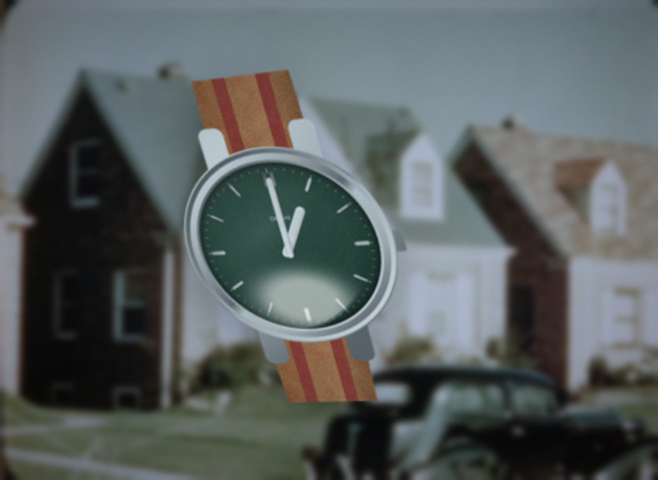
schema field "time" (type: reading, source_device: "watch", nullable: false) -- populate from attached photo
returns 1:00
